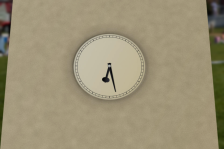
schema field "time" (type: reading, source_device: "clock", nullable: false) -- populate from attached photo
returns 6:28
